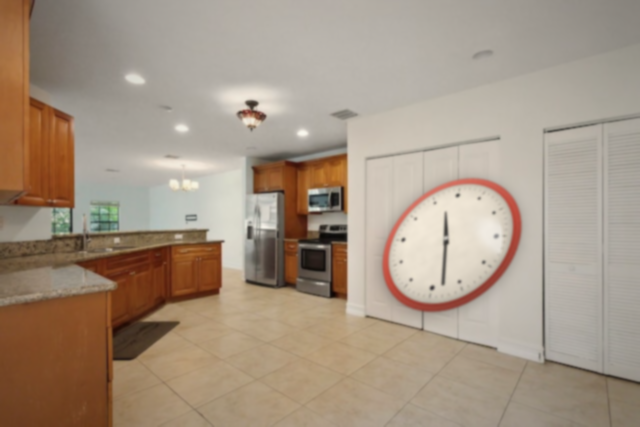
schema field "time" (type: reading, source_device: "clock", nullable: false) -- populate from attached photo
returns 11:28
